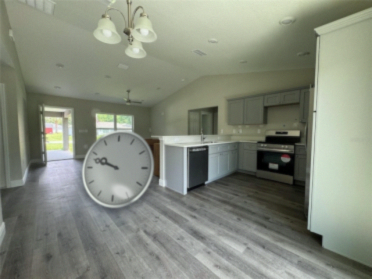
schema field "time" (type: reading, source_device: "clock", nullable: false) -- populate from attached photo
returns 9:48
